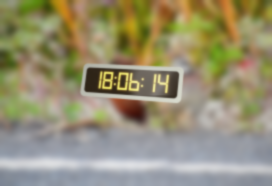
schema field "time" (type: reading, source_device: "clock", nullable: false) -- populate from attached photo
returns 18:06:14
